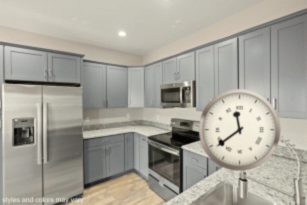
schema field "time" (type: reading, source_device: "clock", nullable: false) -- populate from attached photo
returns 11:39
